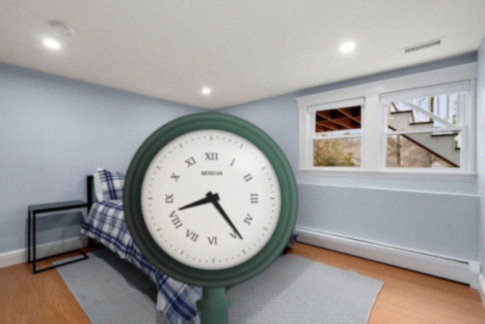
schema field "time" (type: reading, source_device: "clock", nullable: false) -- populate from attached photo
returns 8:24
